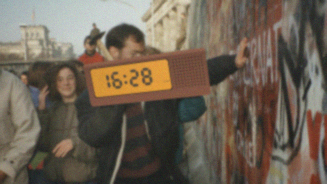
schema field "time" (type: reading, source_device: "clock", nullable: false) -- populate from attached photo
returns 16:28
